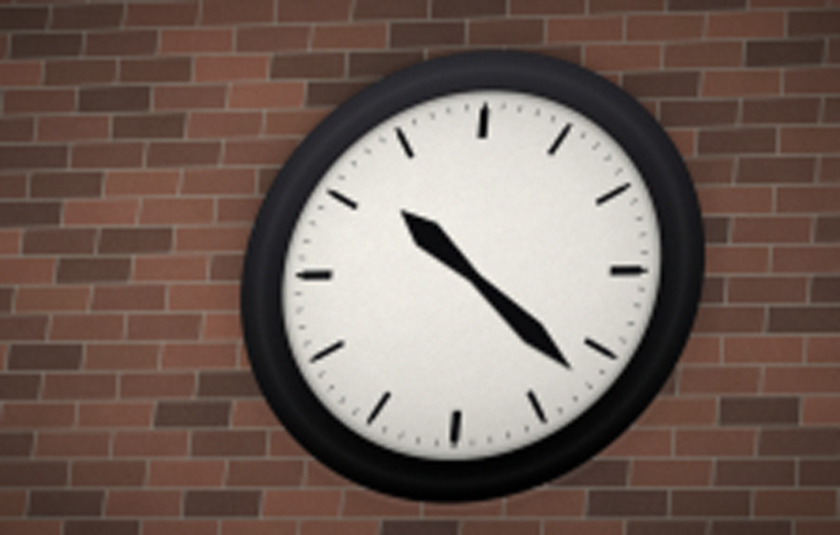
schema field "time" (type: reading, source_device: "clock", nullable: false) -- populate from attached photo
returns 10:22
